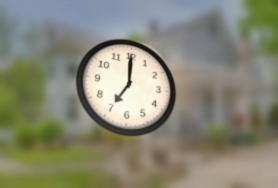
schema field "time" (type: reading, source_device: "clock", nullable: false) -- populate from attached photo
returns 7:00
